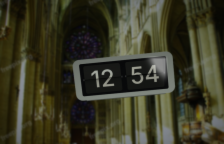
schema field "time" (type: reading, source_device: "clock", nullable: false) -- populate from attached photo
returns 12:54
